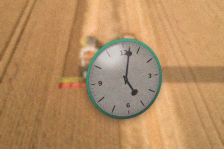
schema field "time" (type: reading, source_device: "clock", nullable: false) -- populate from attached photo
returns 5:02
